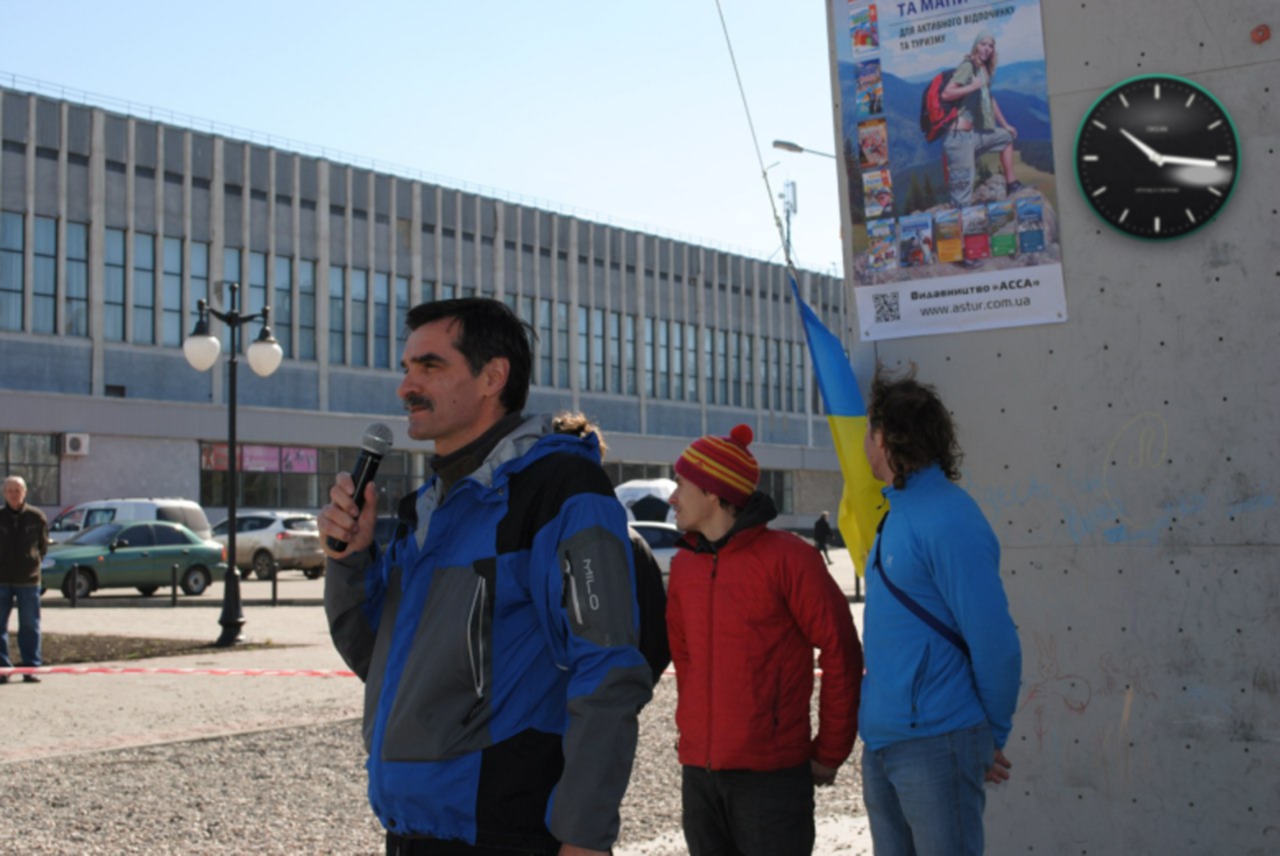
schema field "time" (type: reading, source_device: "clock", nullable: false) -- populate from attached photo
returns 10:16
